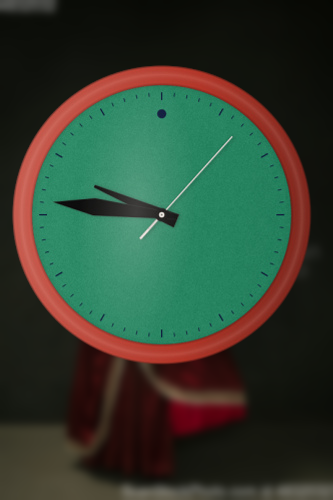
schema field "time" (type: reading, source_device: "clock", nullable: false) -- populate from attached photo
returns 9:46:07
